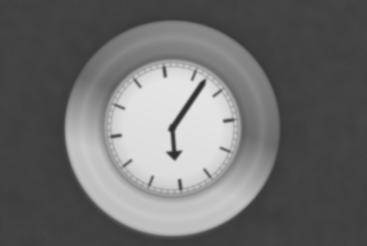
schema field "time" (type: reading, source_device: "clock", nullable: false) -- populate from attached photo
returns 6:07
